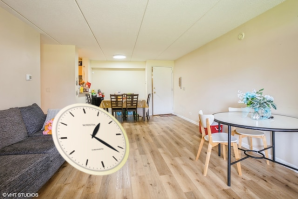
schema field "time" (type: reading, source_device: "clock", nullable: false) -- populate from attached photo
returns 1:22
